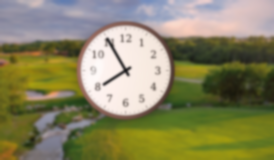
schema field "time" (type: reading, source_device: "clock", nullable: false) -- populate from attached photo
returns 7:55
